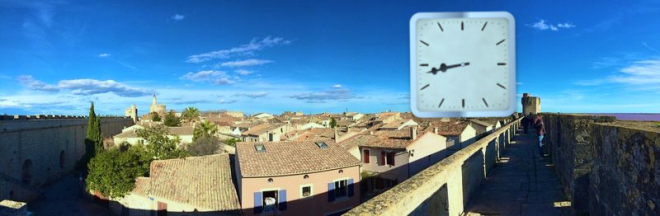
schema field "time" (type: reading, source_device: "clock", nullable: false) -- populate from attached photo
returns 8:43
